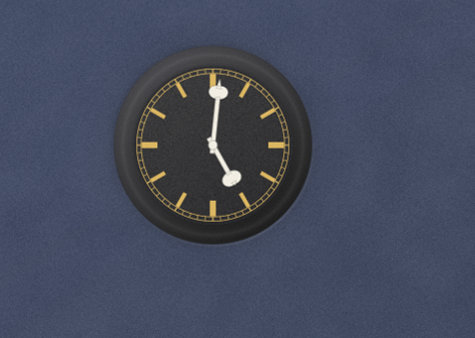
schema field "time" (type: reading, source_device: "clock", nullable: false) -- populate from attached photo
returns 5:01
